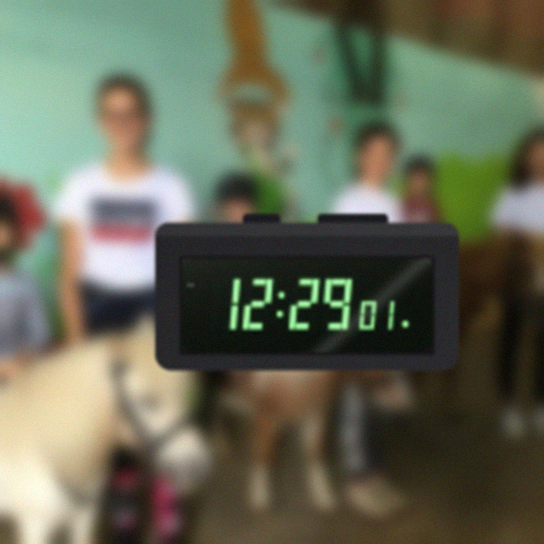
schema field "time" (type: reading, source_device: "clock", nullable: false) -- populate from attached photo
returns 12:29:01
